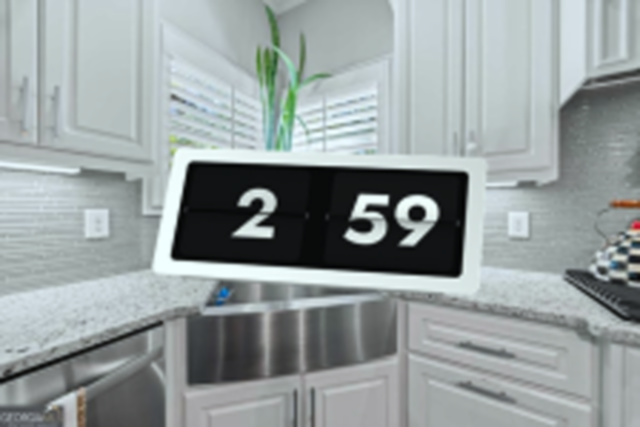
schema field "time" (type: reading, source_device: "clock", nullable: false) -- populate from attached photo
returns 2:59
